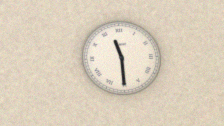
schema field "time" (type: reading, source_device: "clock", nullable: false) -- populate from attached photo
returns 11:30
